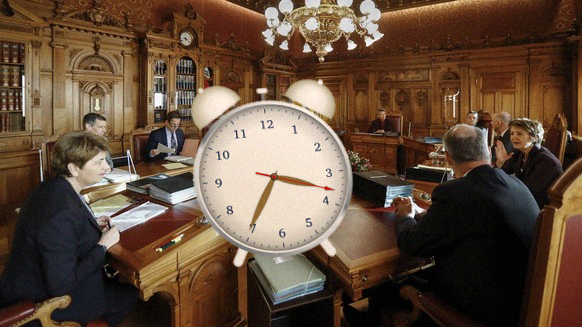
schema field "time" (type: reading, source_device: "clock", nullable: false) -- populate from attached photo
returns 3:35:18
